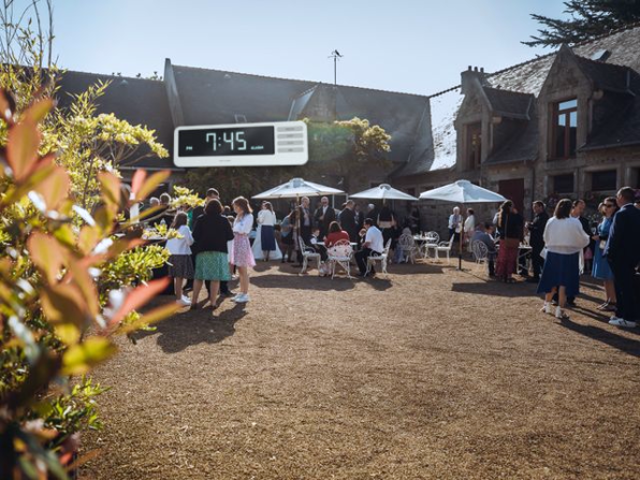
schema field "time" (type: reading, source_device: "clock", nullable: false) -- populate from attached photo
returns 7:45
